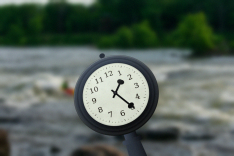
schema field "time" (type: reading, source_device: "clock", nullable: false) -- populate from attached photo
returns 1:25
